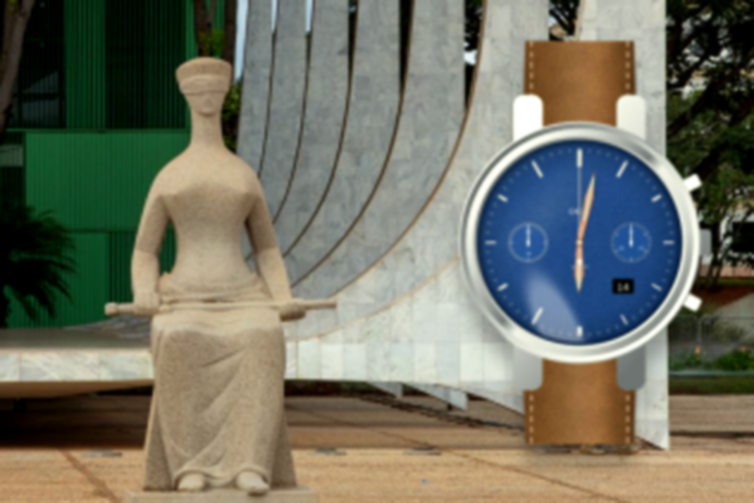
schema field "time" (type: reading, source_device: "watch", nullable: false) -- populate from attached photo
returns 6:02
